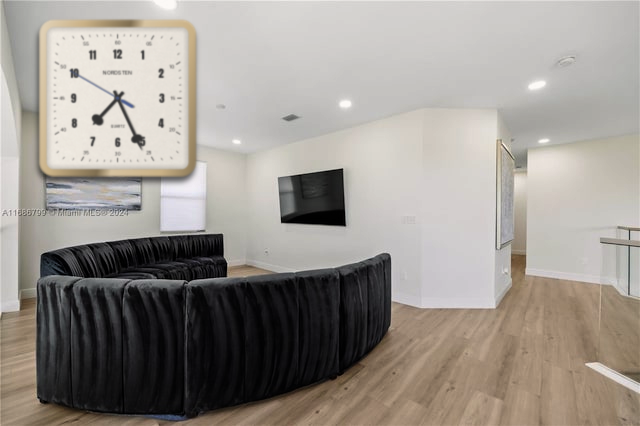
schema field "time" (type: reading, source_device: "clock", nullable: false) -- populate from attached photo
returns 7:25:50
